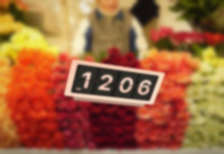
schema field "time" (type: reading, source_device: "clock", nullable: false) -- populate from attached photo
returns 12:06
